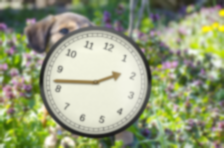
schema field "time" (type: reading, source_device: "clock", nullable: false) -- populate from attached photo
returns 1:42
